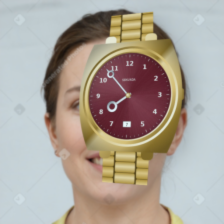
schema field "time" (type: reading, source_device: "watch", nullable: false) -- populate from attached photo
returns 7:53
